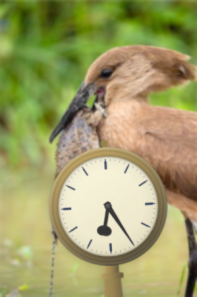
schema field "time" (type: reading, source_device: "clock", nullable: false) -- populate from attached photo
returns 6:25
